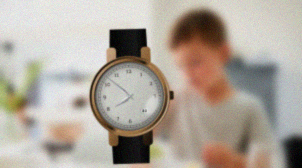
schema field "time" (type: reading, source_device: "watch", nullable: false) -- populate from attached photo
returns 7:52
